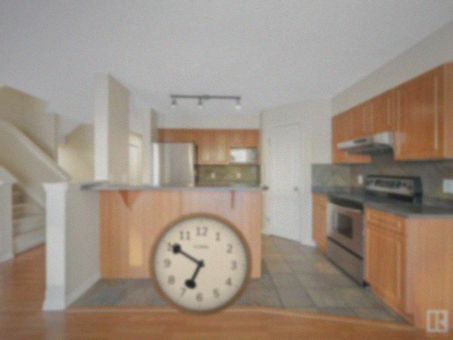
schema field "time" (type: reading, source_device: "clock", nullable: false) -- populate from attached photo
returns 6:50
